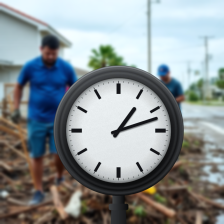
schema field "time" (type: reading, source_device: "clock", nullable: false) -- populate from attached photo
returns 1:12
